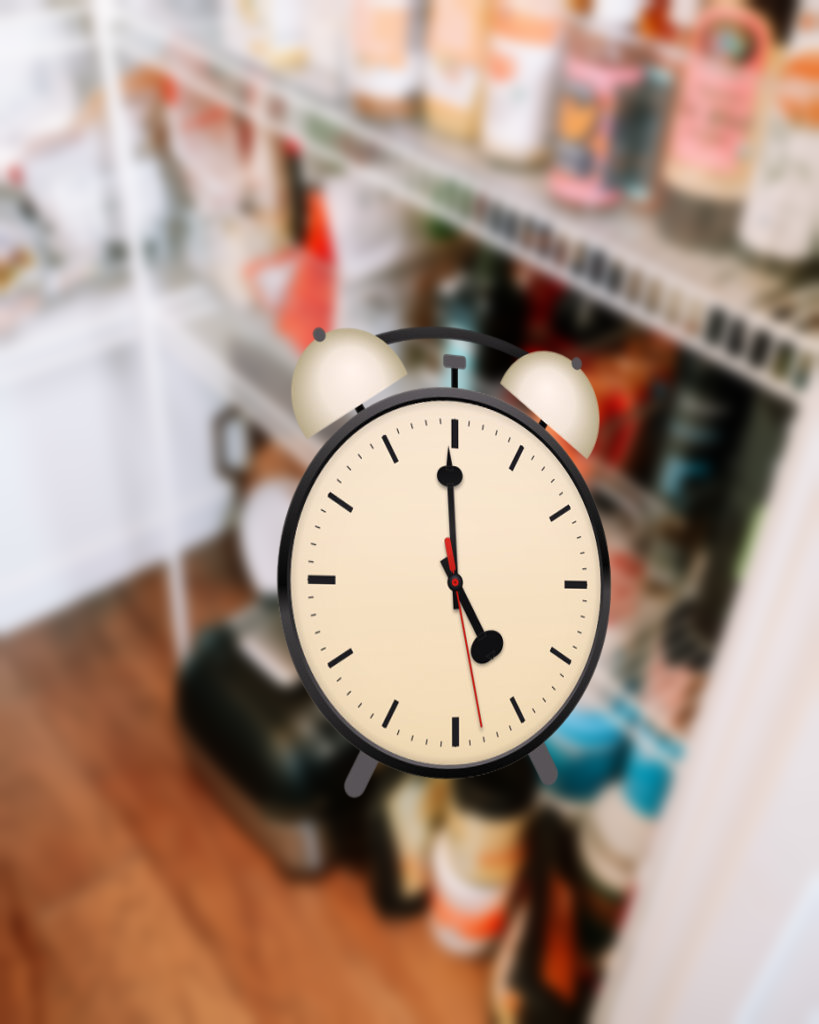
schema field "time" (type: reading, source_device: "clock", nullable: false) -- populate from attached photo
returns 4:59:28
